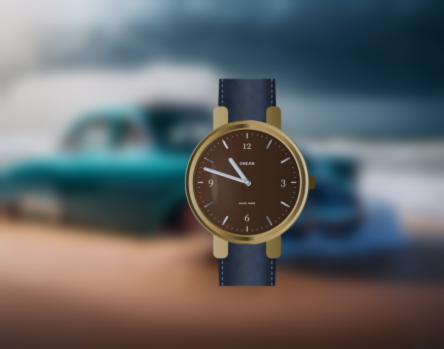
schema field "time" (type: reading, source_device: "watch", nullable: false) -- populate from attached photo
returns 10:48
